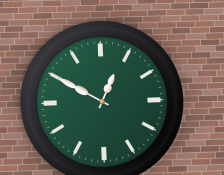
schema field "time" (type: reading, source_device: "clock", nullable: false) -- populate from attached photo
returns 12:50
